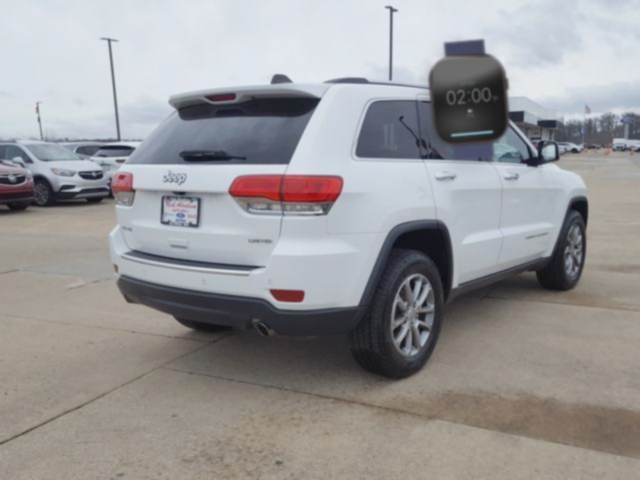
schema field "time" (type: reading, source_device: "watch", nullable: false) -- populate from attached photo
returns 2:00
